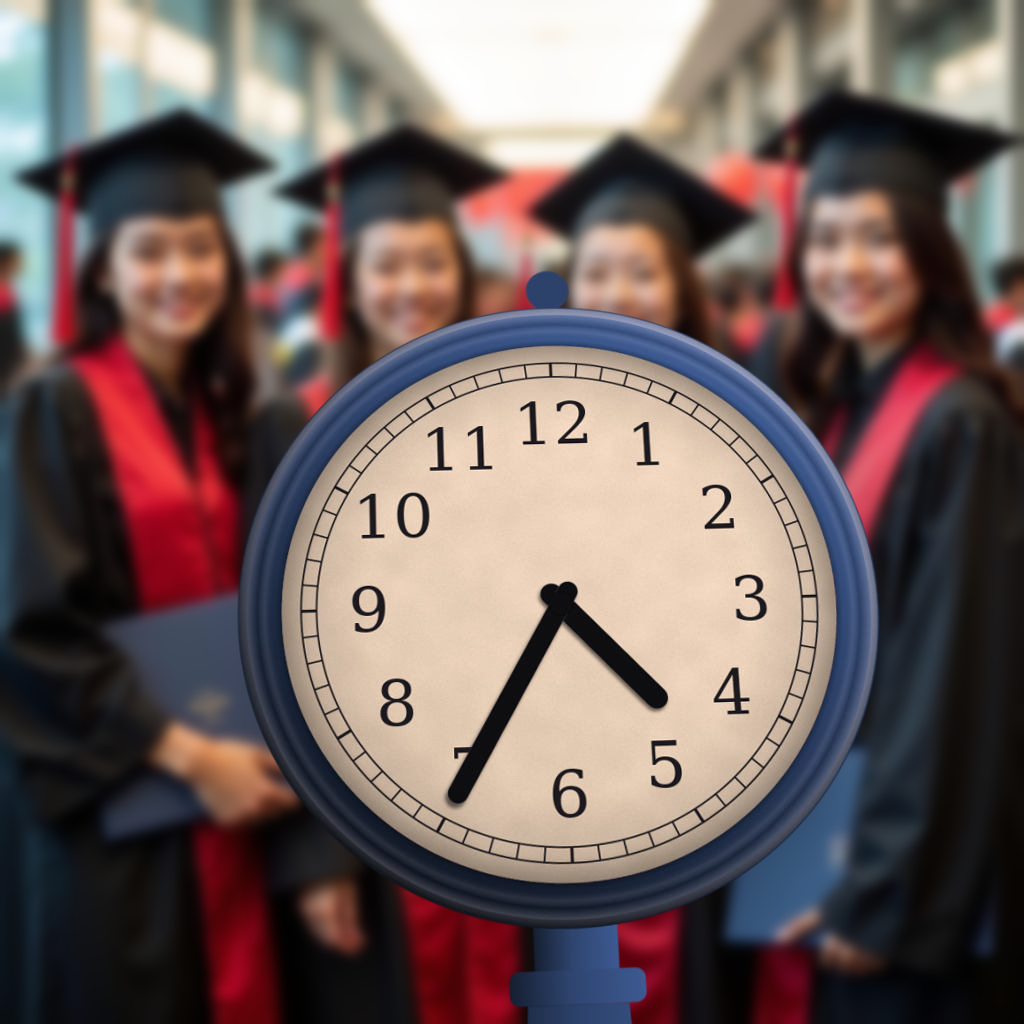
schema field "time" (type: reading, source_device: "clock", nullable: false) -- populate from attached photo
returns 4:35
